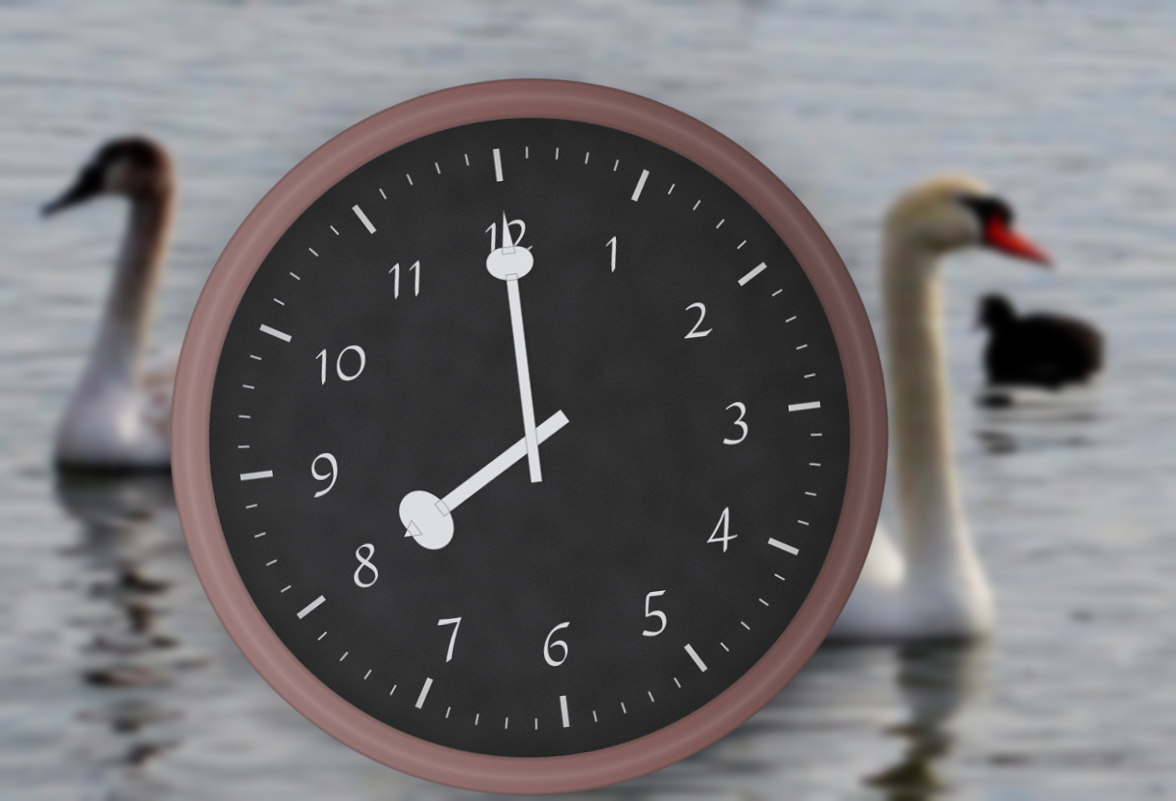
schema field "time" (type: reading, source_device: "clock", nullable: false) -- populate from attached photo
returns 8:00
